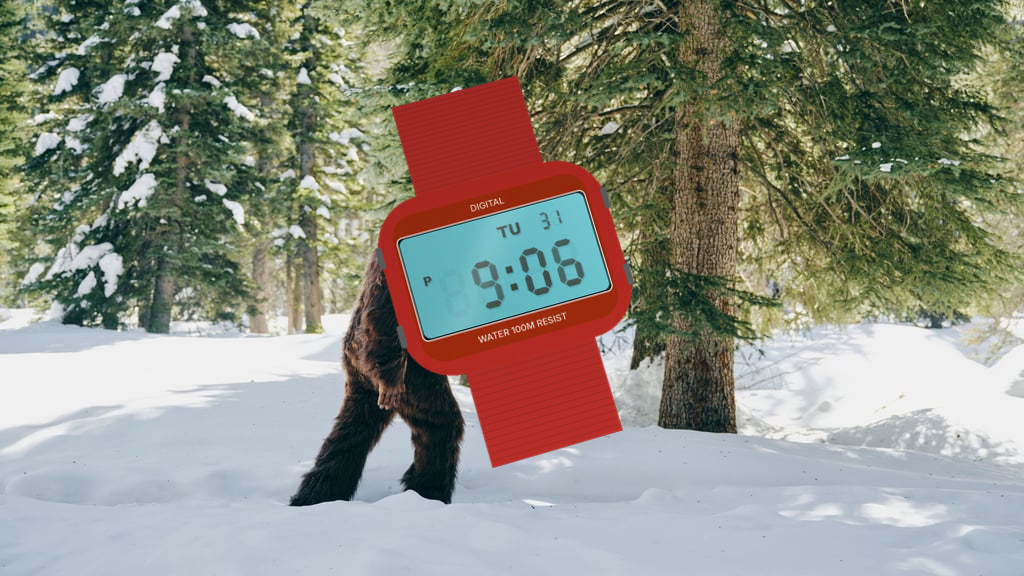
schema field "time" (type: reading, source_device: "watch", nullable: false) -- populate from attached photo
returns 9:06
